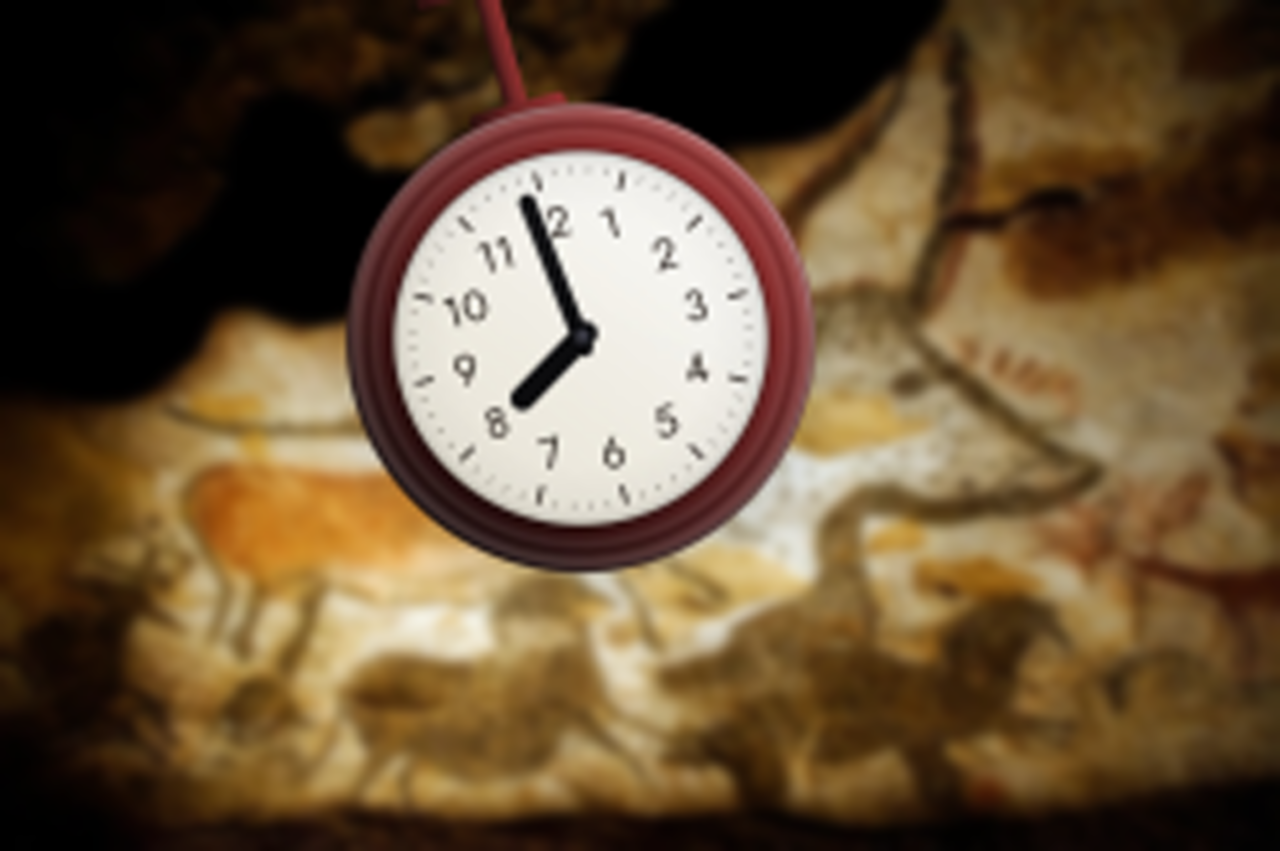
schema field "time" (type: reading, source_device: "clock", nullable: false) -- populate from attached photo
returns 7:59
